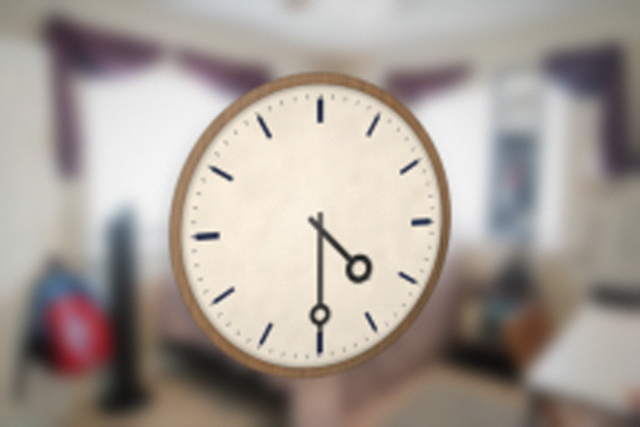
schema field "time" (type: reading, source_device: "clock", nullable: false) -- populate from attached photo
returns 4:30
